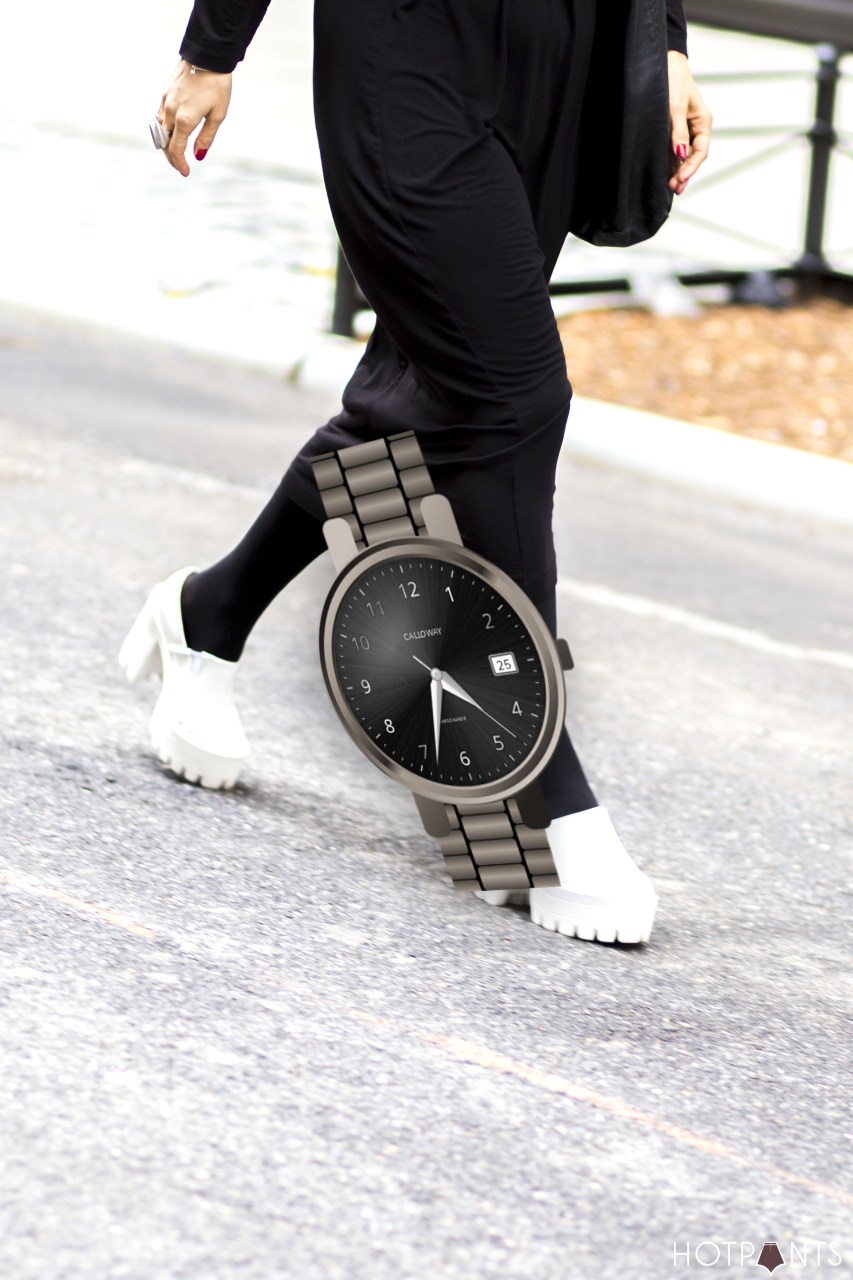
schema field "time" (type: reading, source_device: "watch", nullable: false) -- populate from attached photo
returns 4:33:23
